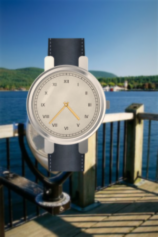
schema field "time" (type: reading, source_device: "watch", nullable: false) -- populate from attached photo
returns 4:37
